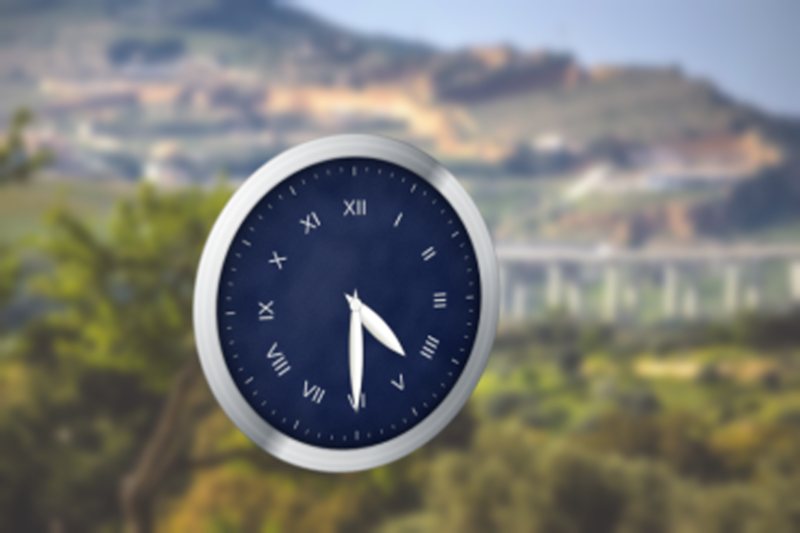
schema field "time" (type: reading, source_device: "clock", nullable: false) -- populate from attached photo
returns 4:30
